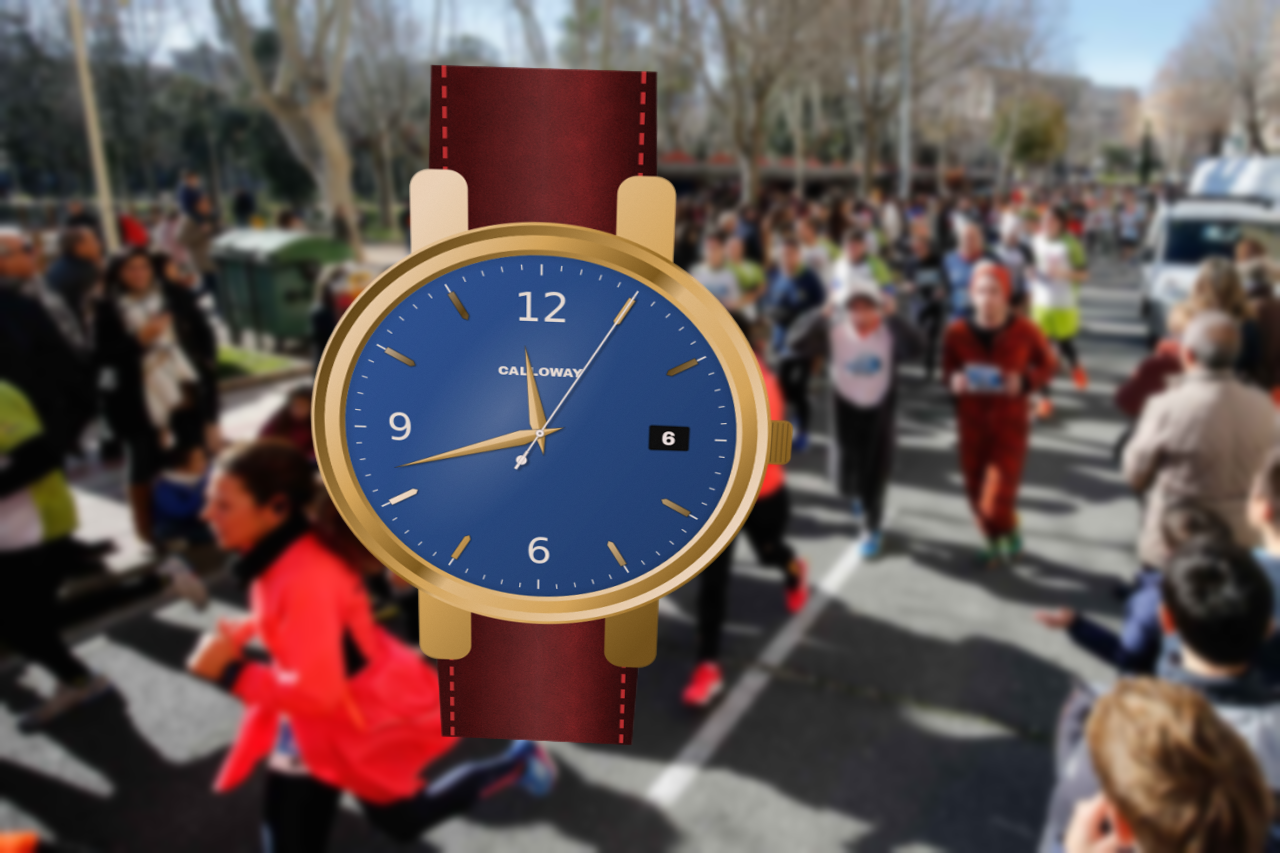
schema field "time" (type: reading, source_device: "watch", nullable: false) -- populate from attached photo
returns 11:42:05
